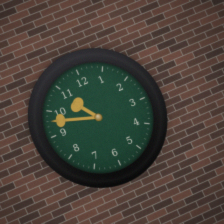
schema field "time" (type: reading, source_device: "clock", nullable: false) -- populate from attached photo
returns 10:48
